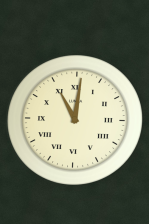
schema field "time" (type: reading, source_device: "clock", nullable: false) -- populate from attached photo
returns 11:01
